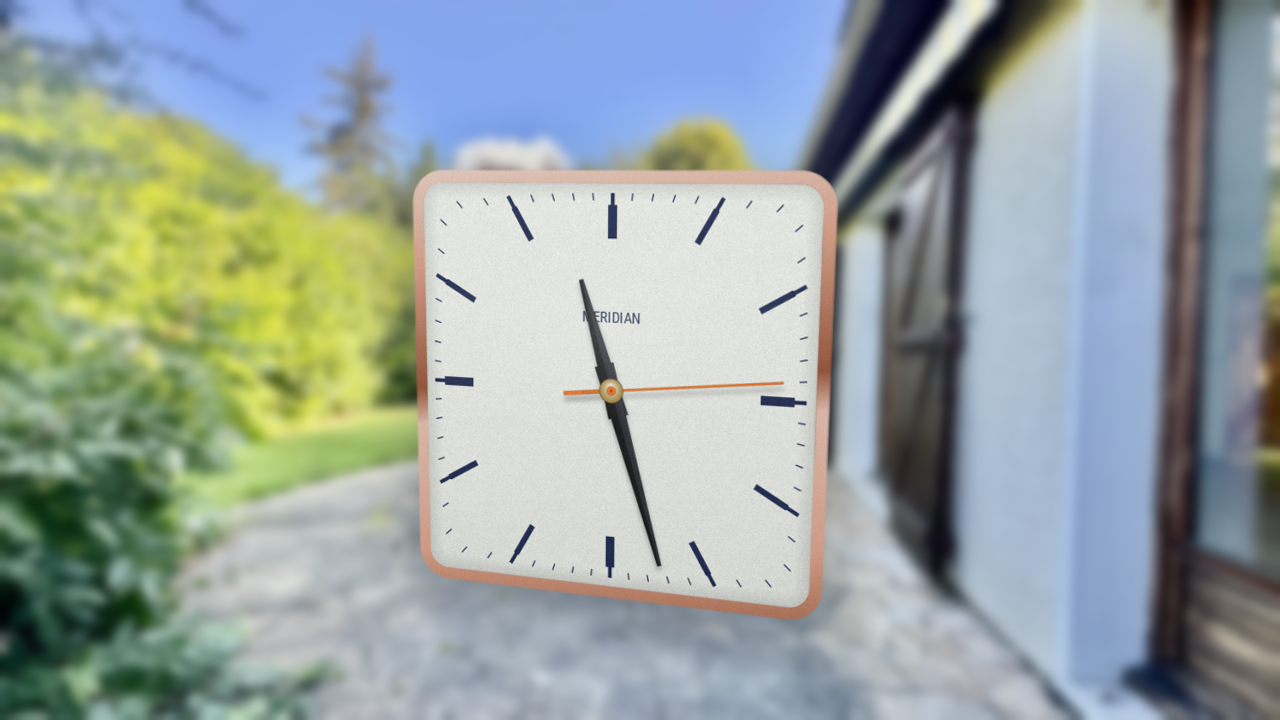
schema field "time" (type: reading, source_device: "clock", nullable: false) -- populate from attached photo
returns 11:27:14
